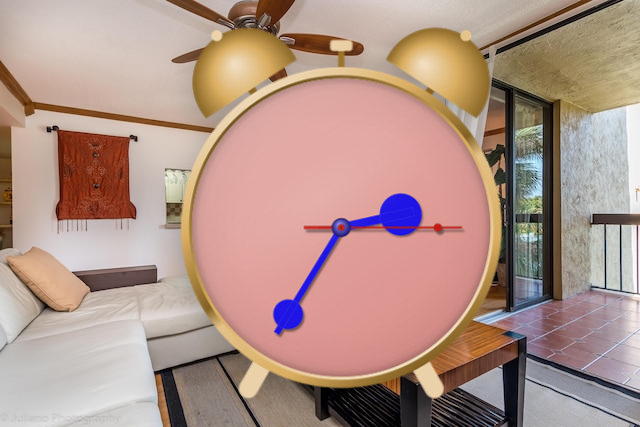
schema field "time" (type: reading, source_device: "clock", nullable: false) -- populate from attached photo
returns 2:35:15
